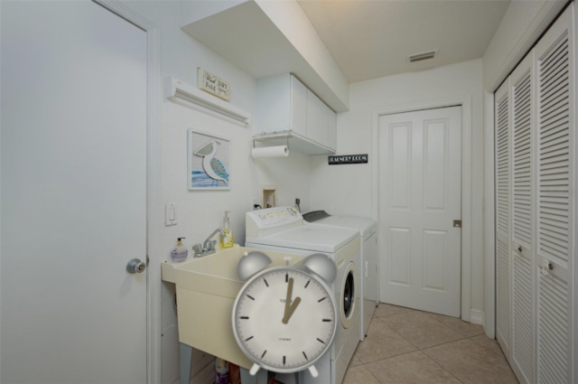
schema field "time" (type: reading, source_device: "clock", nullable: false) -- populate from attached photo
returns 1:01
